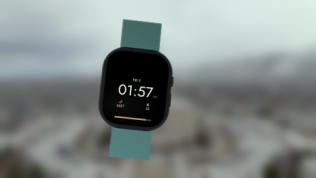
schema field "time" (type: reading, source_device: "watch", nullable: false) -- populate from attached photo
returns 1:57
